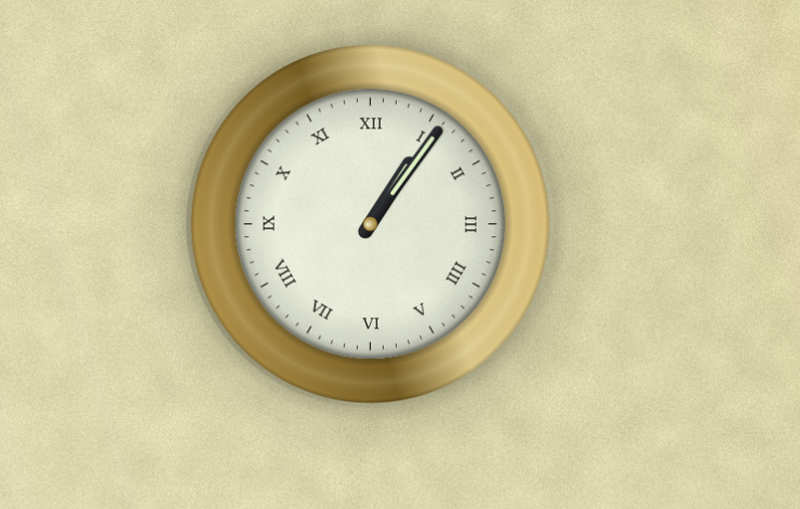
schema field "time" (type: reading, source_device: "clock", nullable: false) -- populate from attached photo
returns 1:06
